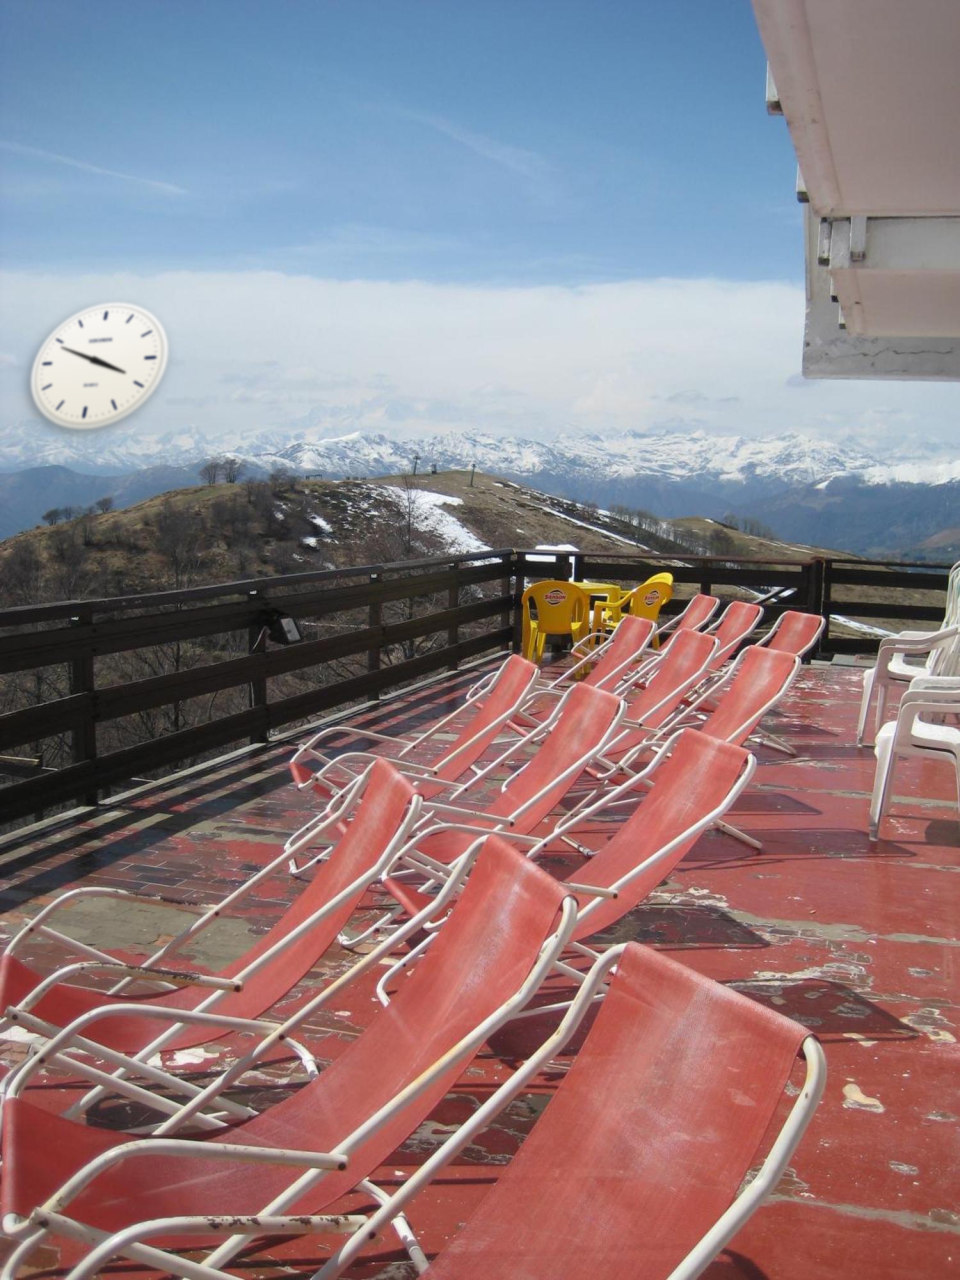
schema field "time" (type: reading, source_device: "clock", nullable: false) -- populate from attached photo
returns 3:49
